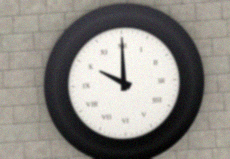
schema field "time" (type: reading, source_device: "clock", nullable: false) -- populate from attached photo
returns 10:00
